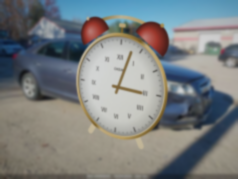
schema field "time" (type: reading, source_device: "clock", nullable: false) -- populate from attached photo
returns 3:03
